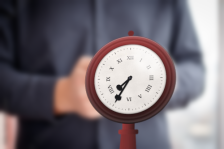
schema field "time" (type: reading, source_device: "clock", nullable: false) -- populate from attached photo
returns 7:35
